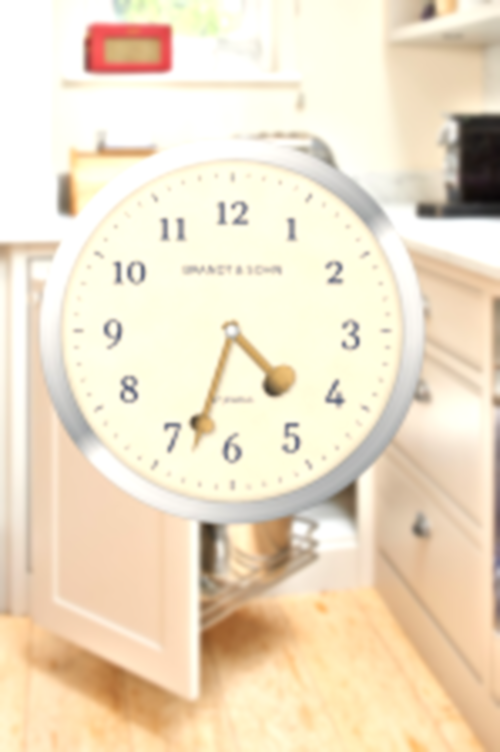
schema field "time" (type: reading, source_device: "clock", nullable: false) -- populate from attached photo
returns 4:33
